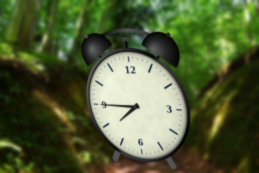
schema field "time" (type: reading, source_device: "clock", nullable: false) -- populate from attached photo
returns 7:45
